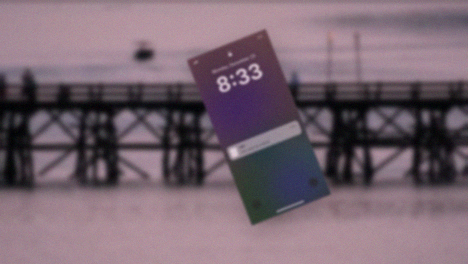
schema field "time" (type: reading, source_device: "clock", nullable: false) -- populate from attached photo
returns 8:33
